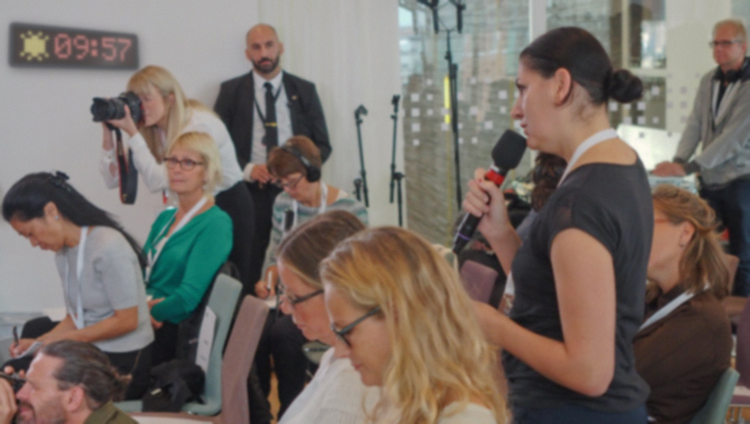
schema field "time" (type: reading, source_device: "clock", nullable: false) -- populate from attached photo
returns 9:57
